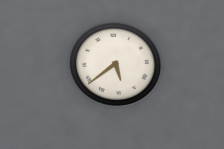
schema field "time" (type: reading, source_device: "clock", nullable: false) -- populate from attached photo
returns 5:39
